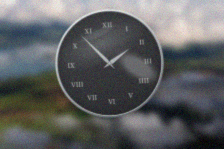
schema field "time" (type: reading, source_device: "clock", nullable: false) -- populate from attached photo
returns 1:53
